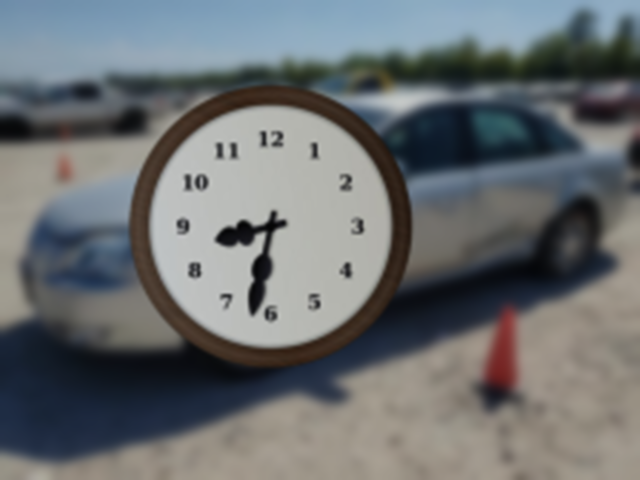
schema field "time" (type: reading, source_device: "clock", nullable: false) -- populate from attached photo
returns 8:32
